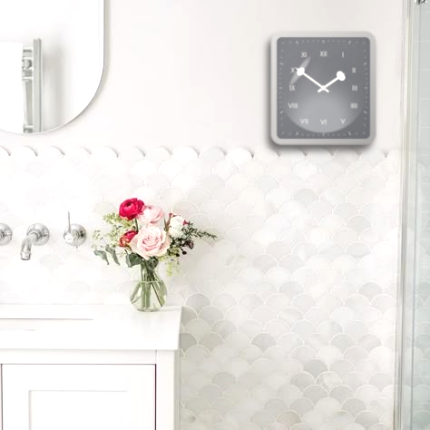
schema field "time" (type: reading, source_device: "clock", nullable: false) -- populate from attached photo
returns 1:51
